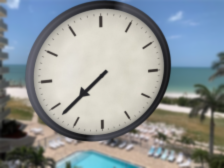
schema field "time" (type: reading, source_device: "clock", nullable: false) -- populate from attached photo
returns 7:38
